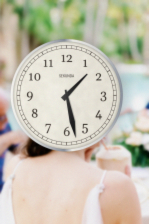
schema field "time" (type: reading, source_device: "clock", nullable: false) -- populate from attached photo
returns 1:28
